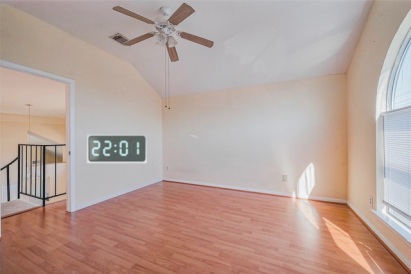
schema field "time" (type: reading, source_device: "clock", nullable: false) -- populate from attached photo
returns 22:01
